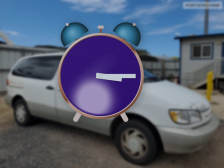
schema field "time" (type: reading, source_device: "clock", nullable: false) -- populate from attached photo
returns 3:15
